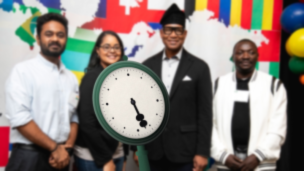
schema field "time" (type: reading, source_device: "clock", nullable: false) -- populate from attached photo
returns 5:27
